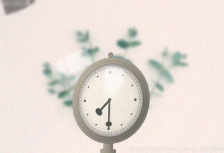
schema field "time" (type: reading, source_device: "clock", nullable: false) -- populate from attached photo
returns 7:30
